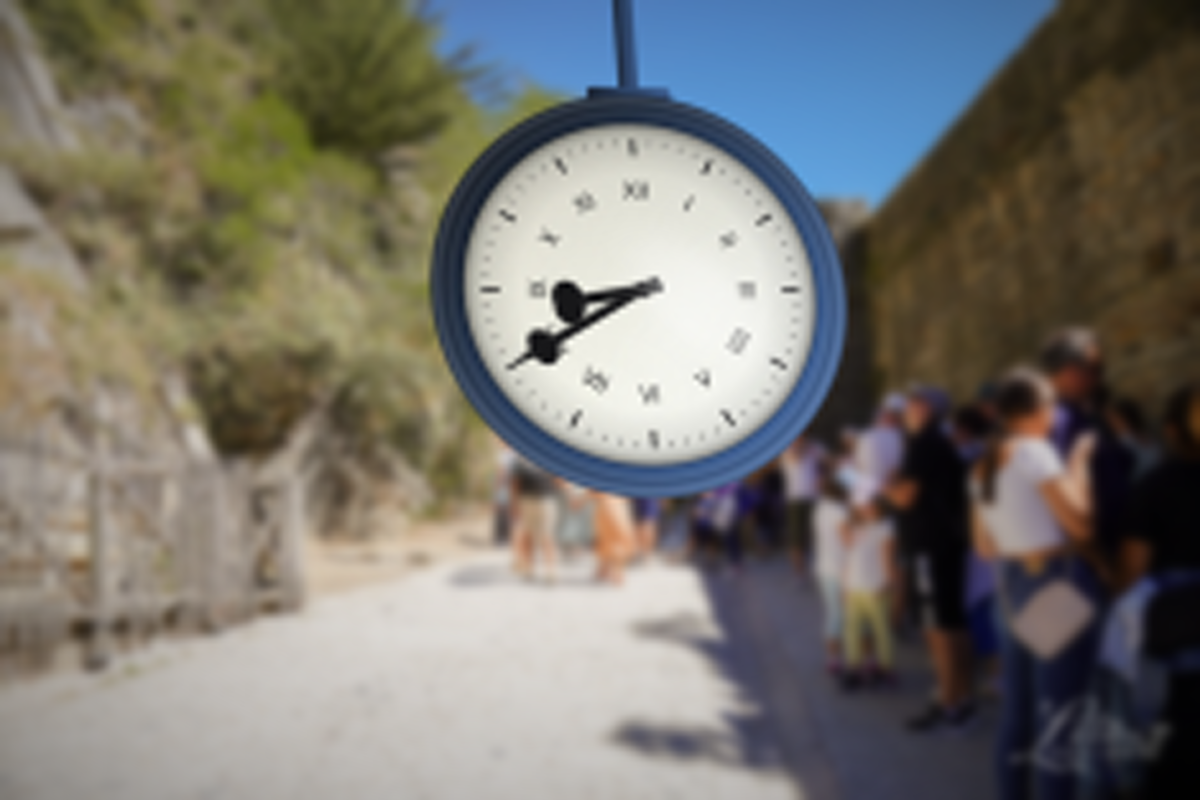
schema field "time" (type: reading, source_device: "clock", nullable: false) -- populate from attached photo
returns 8:40
